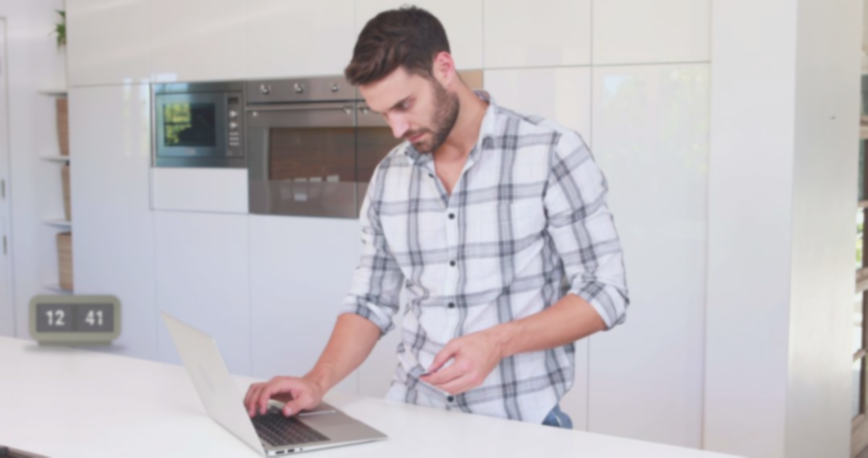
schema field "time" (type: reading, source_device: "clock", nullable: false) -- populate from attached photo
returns 12:41
